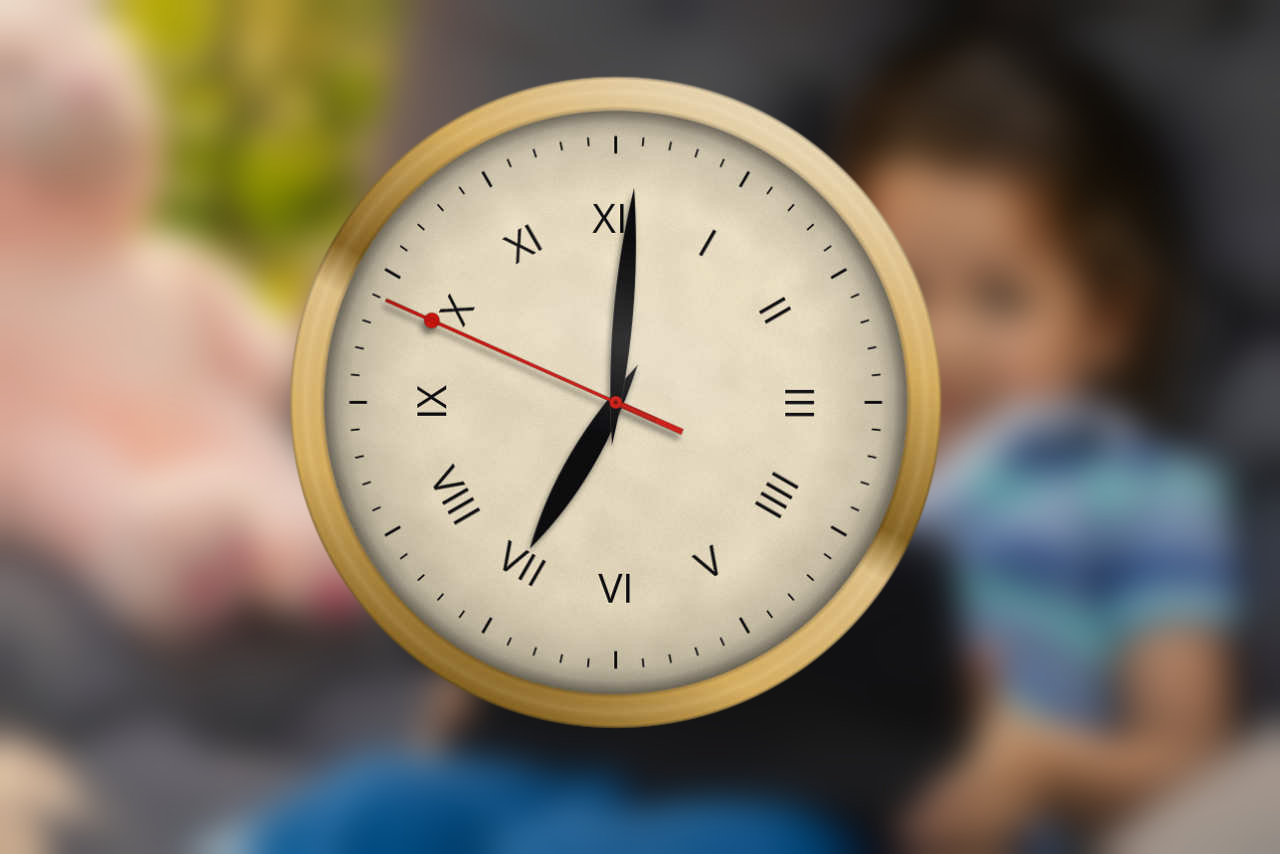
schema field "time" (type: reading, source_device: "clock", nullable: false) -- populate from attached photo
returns 7:00:49
